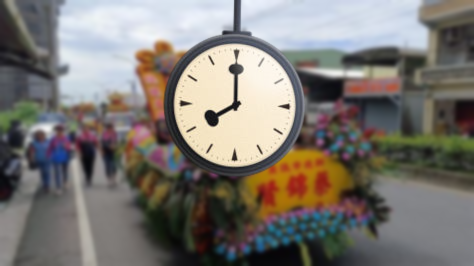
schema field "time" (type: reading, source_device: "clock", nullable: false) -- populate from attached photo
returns 8:00
